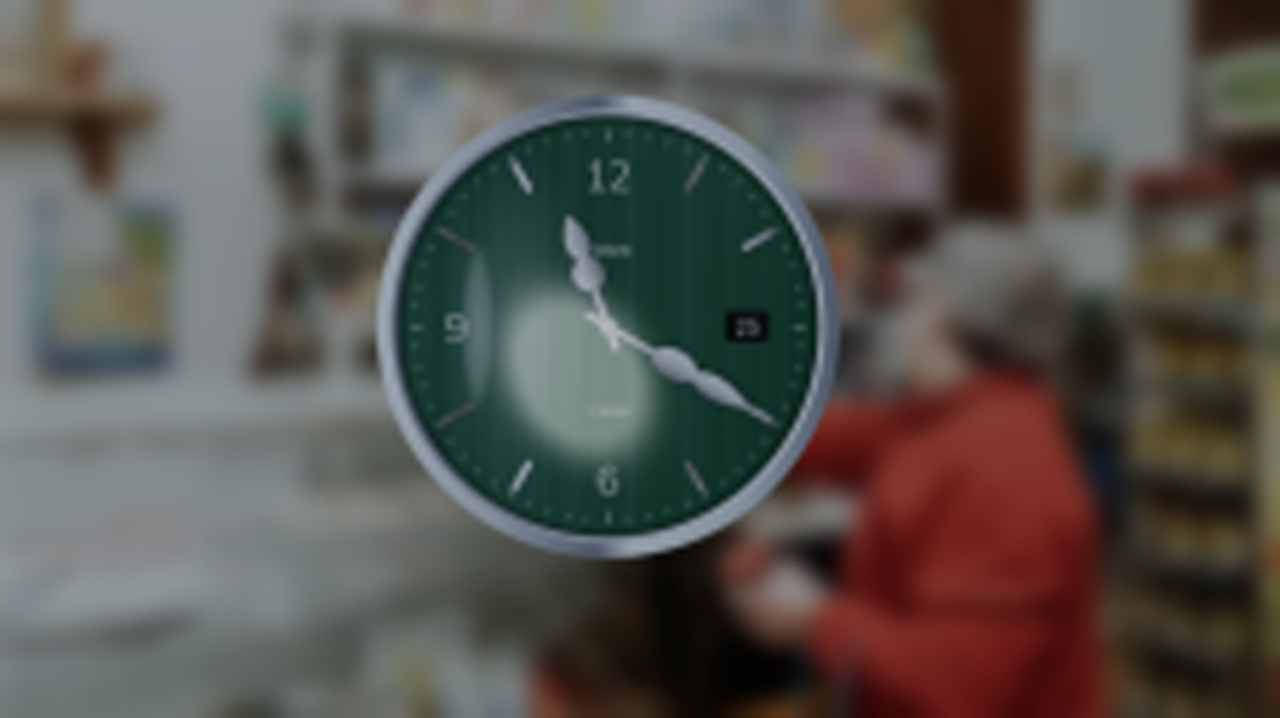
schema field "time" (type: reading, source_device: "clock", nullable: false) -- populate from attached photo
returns 11:20
